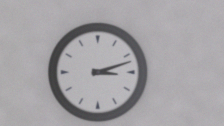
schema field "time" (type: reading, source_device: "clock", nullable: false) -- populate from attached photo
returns 3:12
